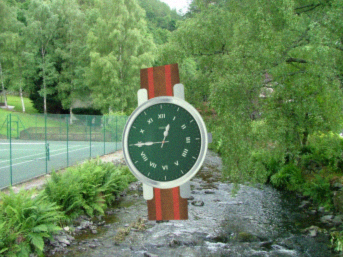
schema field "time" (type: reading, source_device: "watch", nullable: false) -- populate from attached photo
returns 12:45
